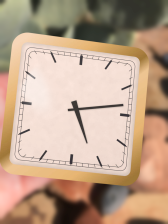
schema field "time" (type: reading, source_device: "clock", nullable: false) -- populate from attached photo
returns 5:13
